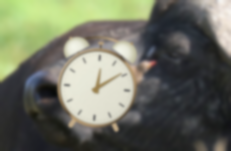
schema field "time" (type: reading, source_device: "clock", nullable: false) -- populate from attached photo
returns 12:09
